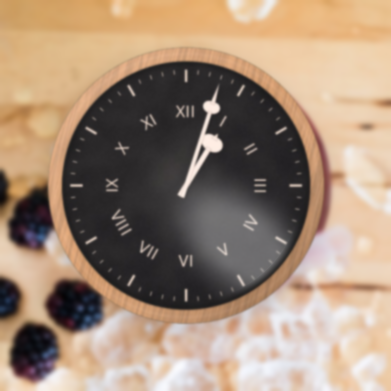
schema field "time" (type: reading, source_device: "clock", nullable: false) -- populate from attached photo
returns 1:03
